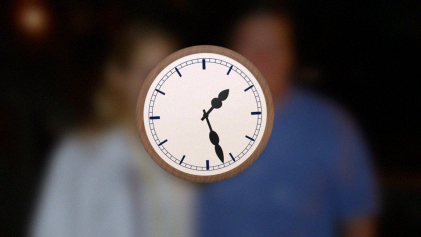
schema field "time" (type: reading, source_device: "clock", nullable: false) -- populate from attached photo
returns 1:27
